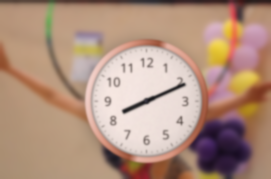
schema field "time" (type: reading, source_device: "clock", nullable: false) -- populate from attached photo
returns 8:11
